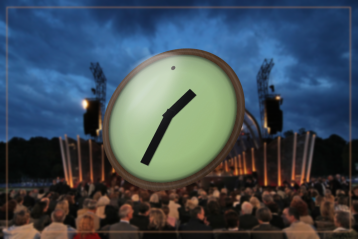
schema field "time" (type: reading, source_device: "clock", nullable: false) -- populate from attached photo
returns 1:34
